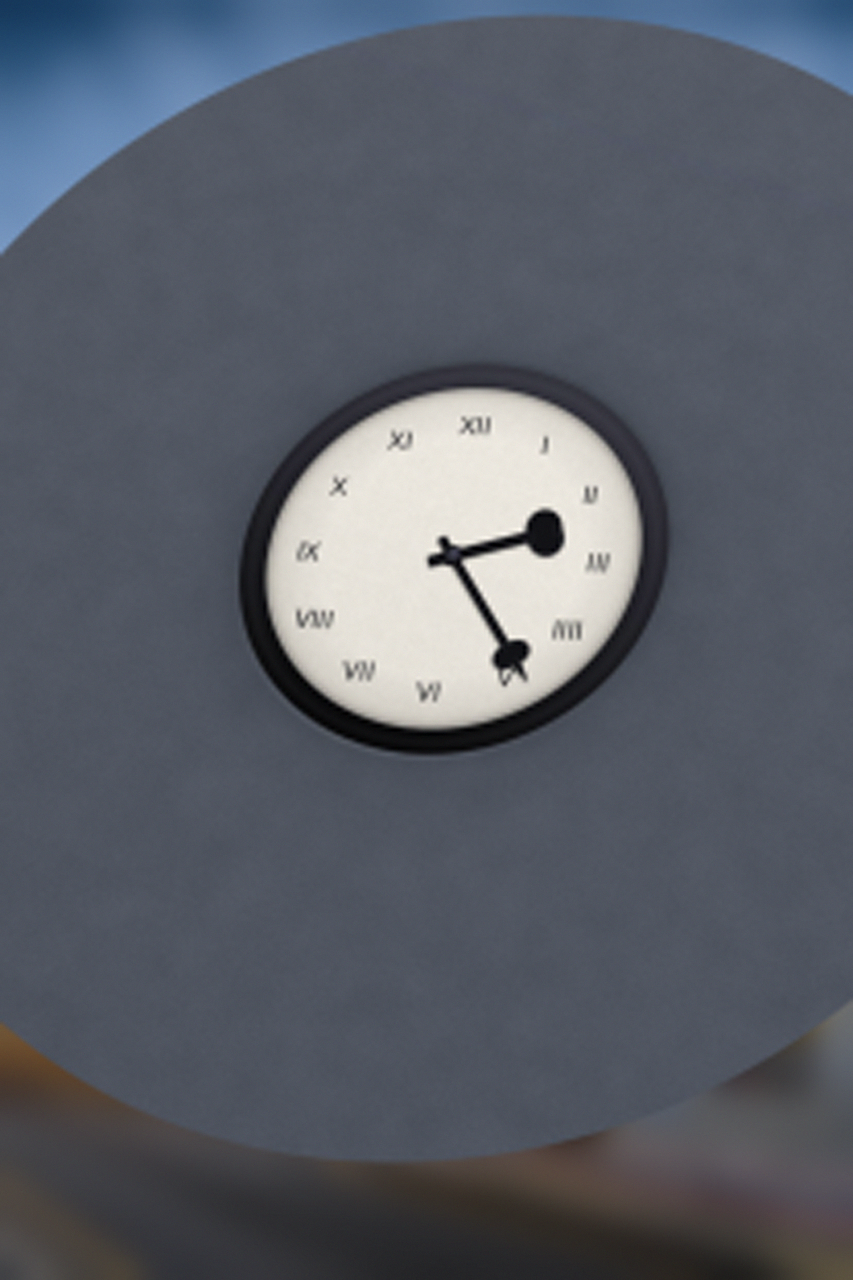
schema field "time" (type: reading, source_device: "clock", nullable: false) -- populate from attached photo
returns 2:24
